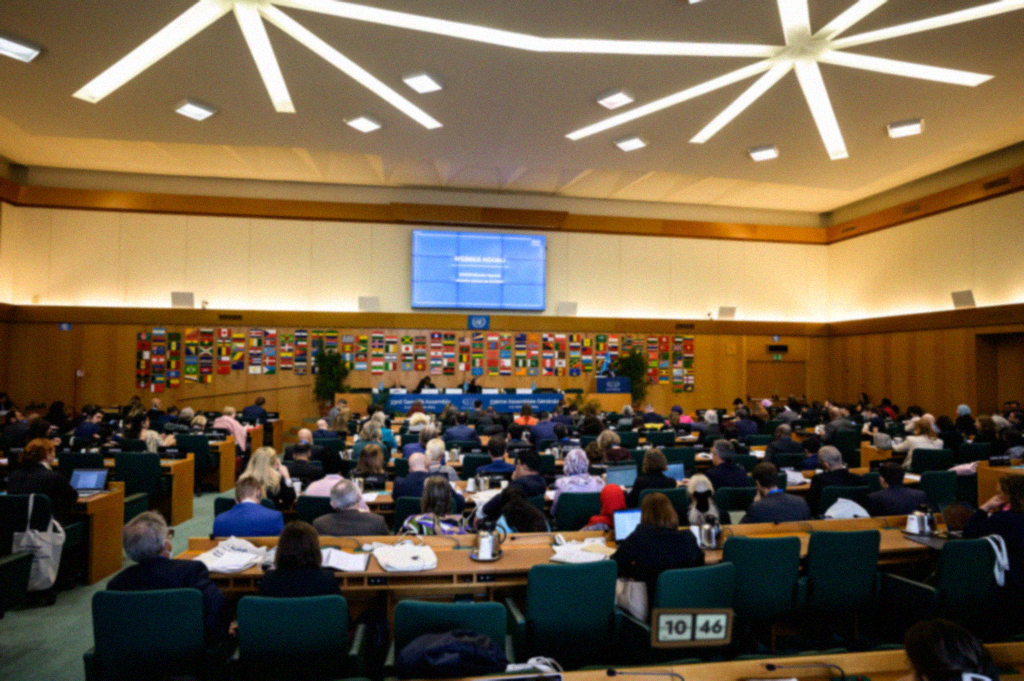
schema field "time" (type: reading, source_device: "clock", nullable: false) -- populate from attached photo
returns 10:46
